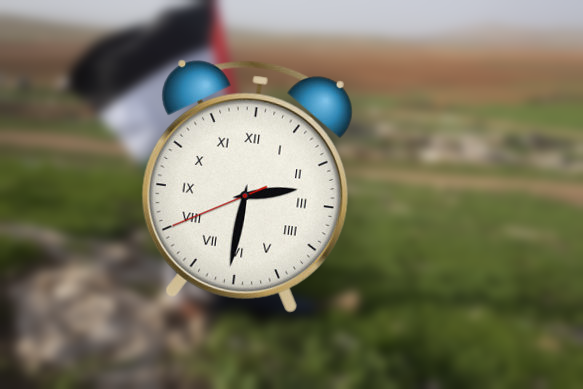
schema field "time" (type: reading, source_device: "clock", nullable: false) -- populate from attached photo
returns 2:30:40
